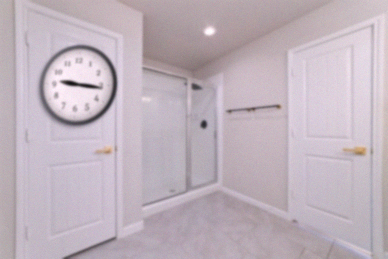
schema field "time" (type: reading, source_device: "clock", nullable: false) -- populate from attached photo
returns 9:16
